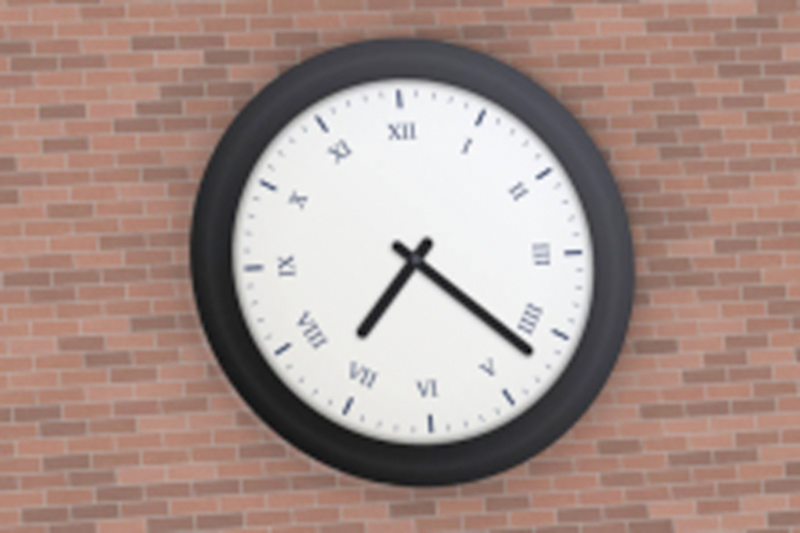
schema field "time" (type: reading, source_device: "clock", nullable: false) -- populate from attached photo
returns 7:22
